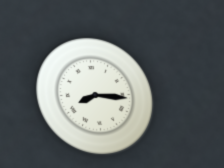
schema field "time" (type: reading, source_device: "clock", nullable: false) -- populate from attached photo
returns 8:16
